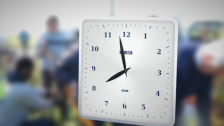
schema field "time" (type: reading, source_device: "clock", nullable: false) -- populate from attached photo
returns 7:58
